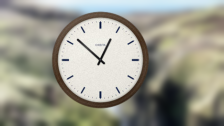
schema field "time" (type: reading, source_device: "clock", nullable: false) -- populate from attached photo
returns 12:52
